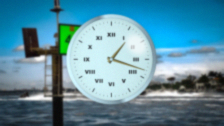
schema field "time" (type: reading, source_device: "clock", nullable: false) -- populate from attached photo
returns 1:18
